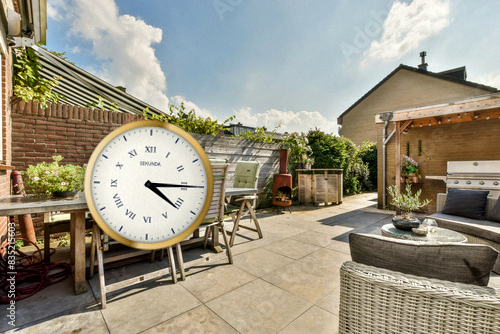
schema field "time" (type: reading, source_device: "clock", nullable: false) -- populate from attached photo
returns 4:15
